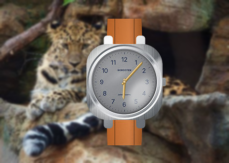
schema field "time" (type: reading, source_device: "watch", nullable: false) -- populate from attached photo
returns 6:07
